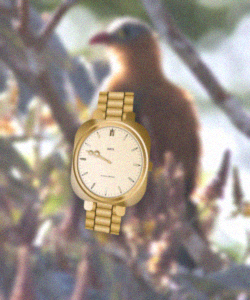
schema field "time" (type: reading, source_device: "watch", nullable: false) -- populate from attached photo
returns 9:48
